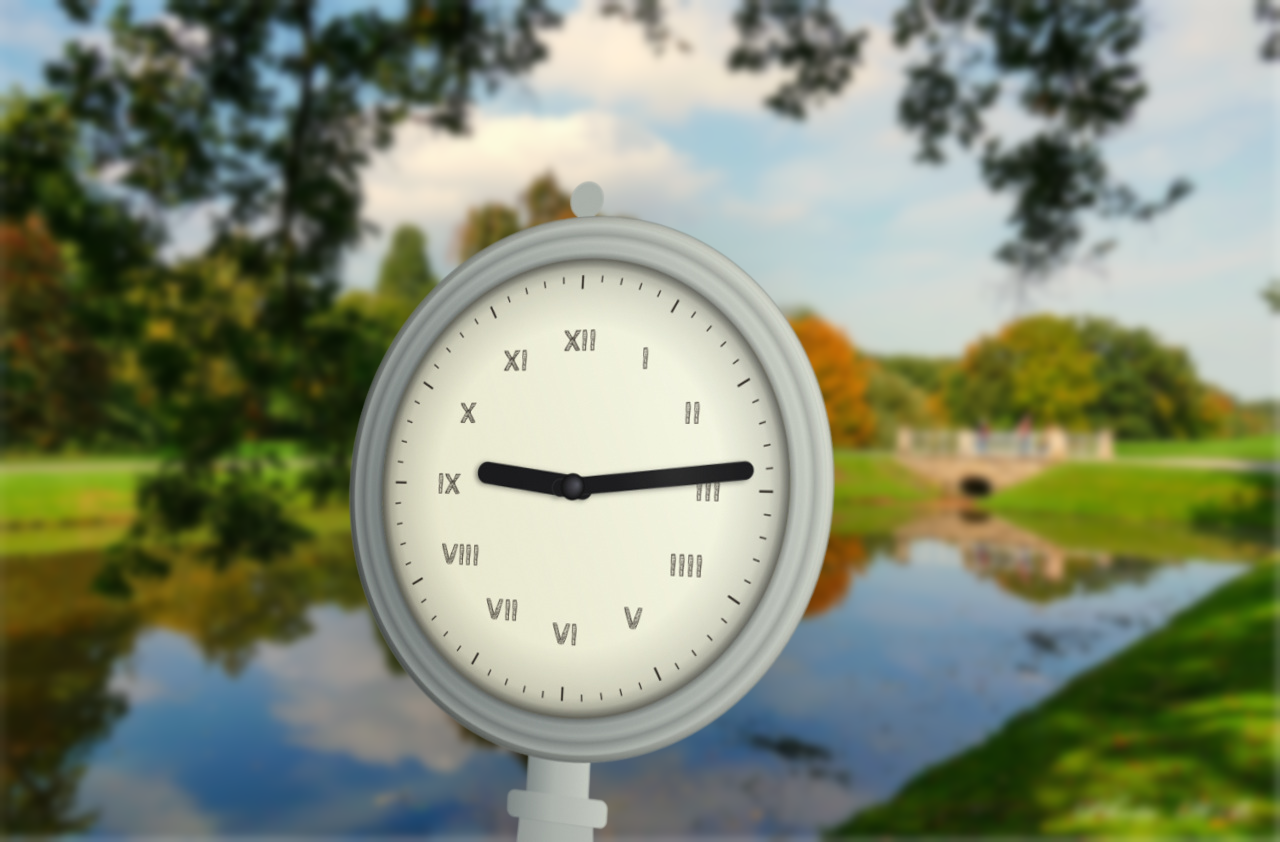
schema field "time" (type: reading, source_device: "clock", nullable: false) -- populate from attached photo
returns 9:14
